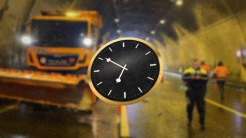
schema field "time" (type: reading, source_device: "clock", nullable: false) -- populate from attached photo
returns 6:51
